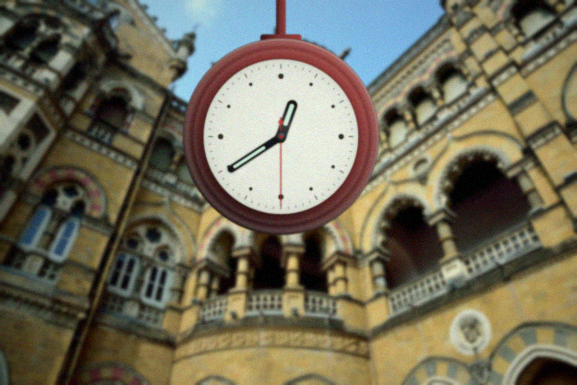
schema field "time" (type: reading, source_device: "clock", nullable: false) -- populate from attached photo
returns 12:39:30
